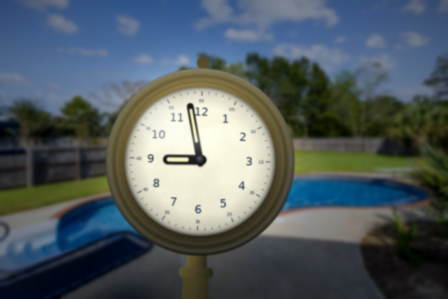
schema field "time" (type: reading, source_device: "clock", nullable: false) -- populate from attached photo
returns 8:58
